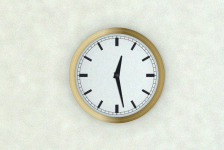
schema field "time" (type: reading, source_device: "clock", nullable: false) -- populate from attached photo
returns 12:28
